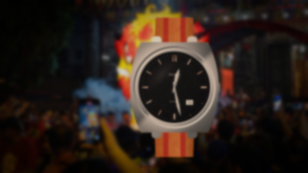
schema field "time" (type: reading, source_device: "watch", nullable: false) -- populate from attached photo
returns 12:28
